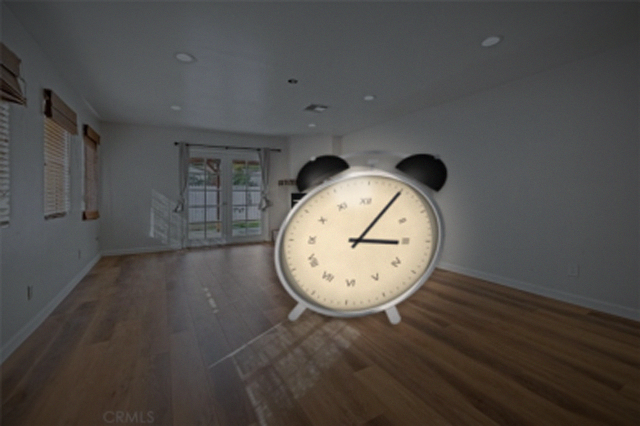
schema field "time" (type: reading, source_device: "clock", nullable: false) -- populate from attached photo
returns 3:05
